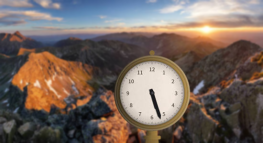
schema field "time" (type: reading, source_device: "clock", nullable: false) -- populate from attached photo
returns 5:27
